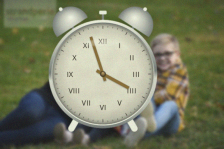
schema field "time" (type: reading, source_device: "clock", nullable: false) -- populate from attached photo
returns 3:57
